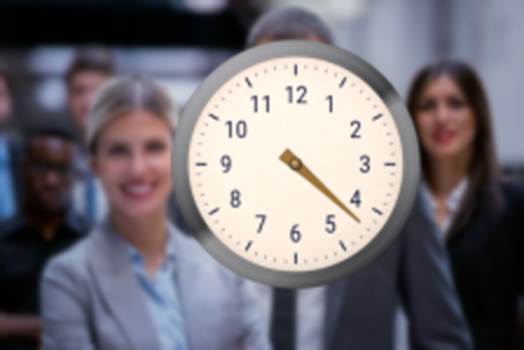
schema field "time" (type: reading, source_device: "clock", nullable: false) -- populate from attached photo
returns 4:22
